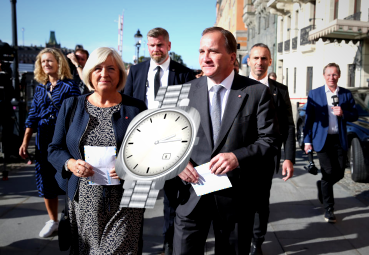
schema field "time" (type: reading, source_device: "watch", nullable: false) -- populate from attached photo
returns 2:14
